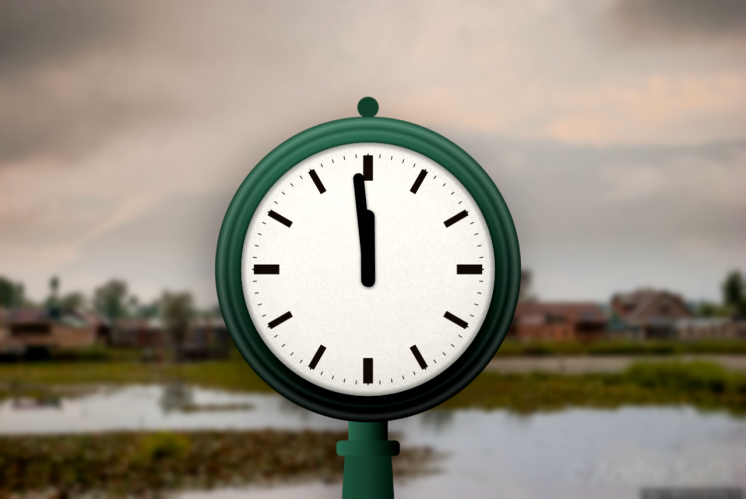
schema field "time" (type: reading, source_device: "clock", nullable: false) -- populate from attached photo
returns 11:59
